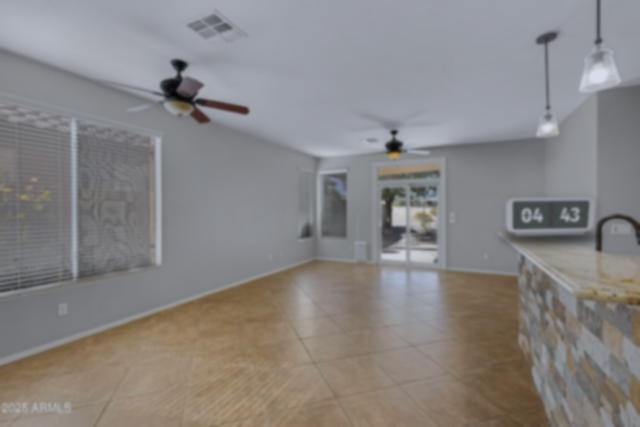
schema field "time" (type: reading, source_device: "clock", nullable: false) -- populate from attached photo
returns 4:43
